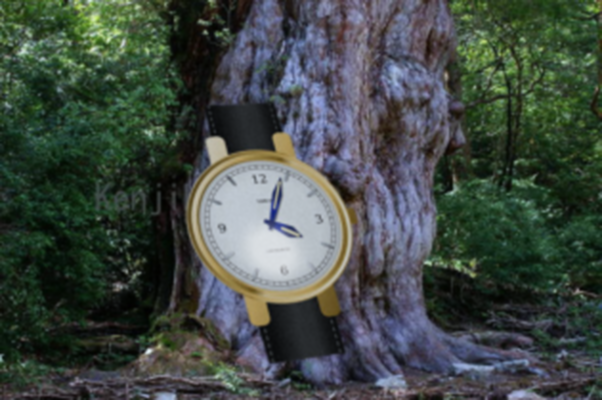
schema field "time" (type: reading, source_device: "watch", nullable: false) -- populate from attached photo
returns 4:04
